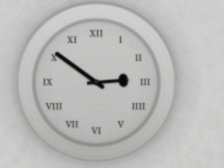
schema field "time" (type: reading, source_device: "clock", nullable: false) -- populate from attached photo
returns 2:51
